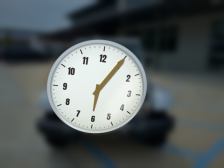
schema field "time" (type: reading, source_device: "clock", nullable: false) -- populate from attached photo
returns 6:05
